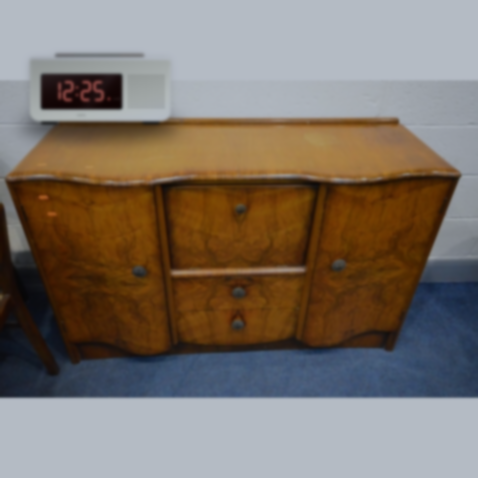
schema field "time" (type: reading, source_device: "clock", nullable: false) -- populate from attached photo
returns 12:25
